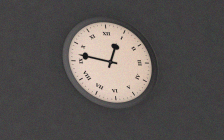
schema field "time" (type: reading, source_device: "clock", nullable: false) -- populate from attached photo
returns 12:47
